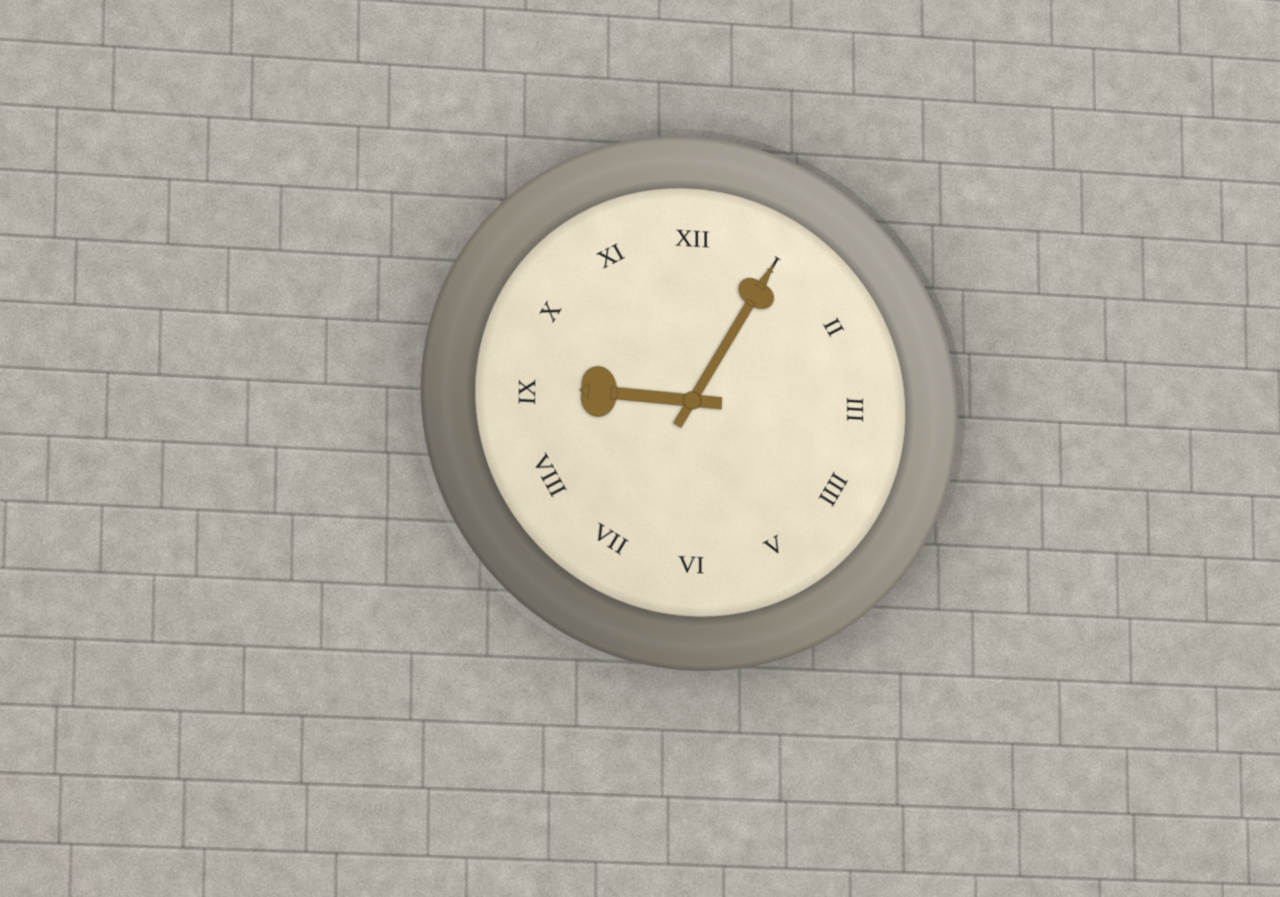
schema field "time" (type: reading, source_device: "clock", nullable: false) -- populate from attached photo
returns 9:05
